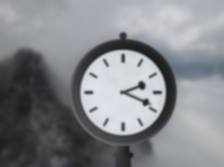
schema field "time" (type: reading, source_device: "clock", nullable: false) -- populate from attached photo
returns 2:19
